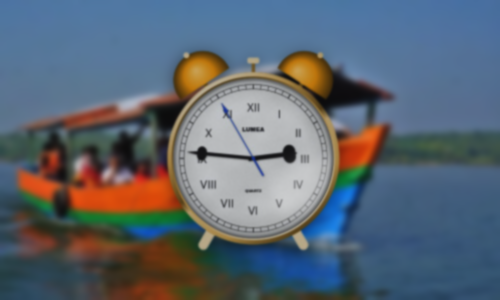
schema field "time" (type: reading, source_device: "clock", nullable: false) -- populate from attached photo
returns 2:45:55
